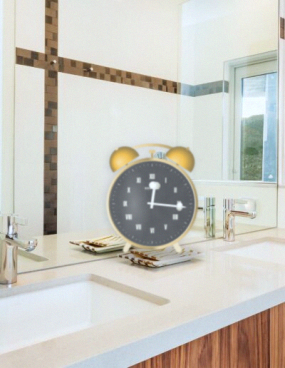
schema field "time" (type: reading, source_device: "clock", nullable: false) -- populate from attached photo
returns 12:16
